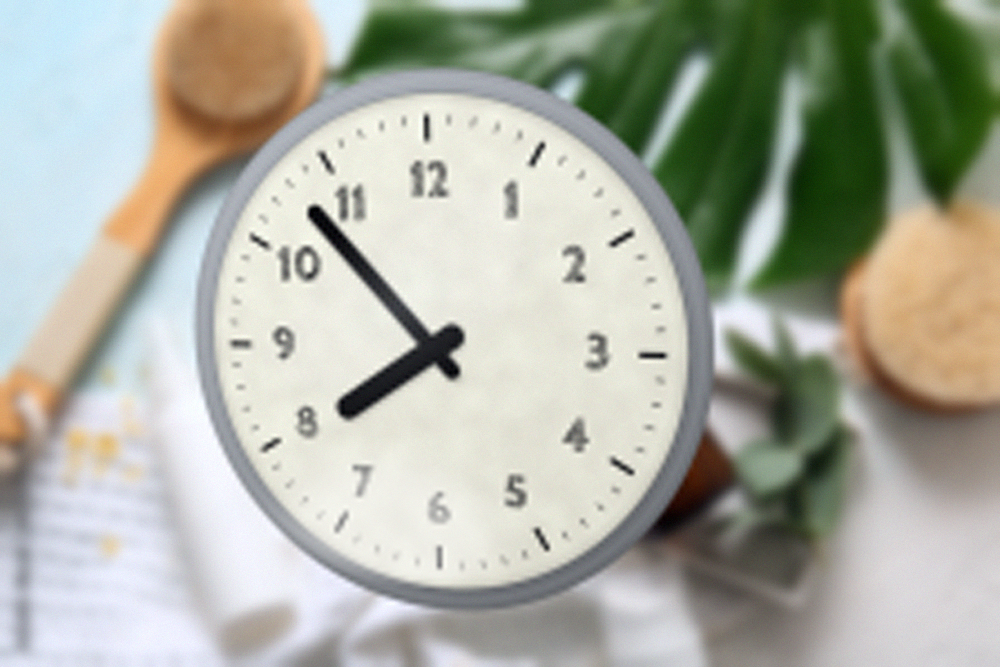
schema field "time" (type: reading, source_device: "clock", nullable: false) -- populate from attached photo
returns 7:53
